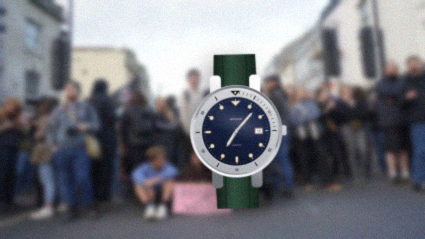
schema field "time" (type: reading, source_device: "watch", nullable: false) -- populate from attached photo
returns 7:07
